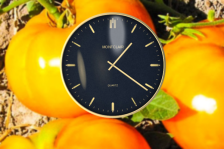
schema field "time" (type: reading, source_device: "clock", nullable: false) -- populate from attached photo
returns 1:21
